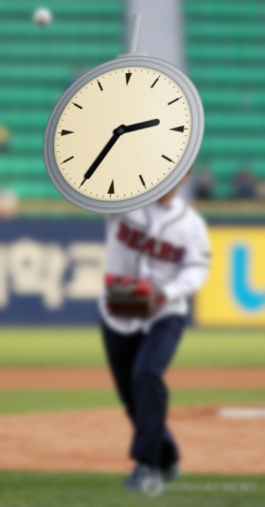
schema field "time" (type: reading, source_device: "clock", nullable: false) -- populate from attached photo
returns 2:35
